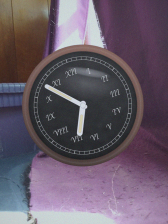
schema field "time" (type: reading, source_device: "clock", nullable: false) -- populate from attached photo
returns 6:53
